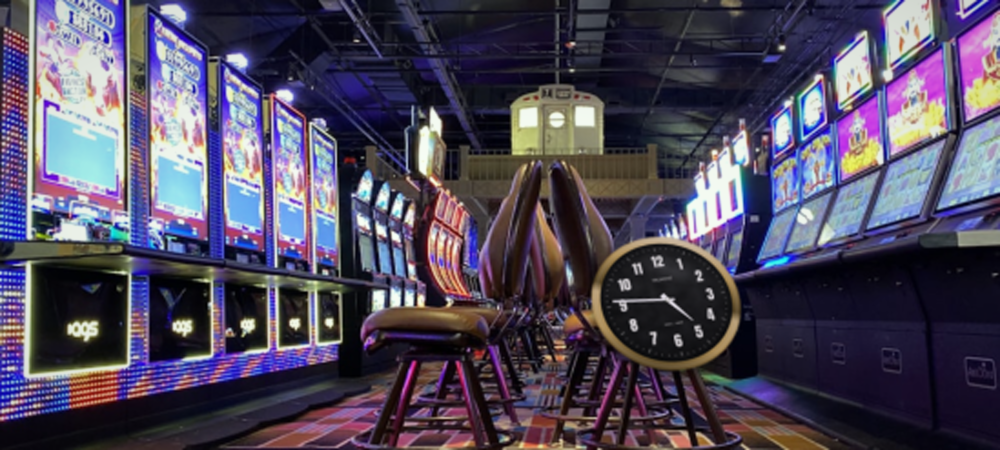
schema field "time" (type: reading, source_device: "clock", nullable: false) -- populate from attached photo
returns 4:46
